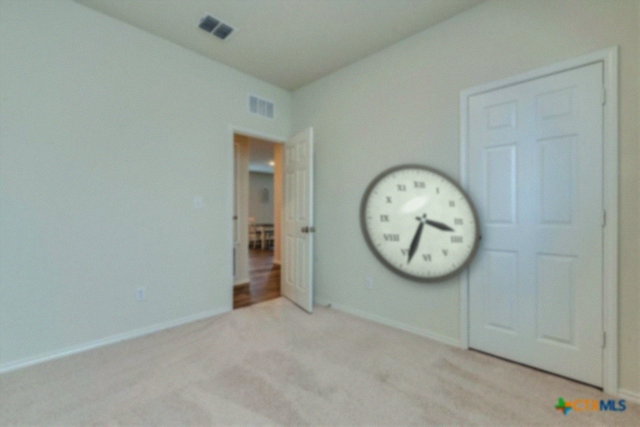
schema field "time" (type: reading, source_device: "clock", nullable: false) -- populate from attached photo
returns 3:34
